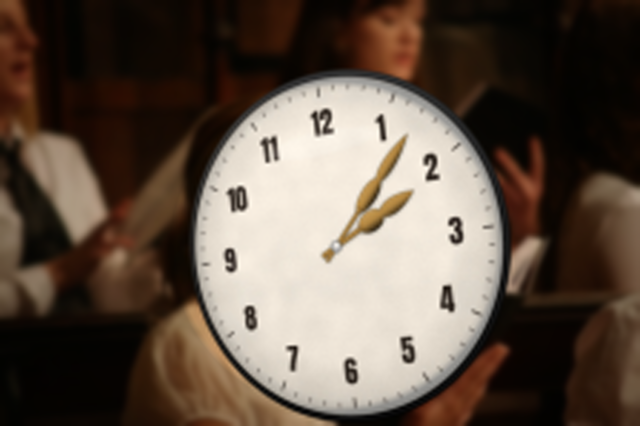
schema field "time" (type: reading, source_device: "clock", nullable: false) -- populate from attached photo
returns 2:07
